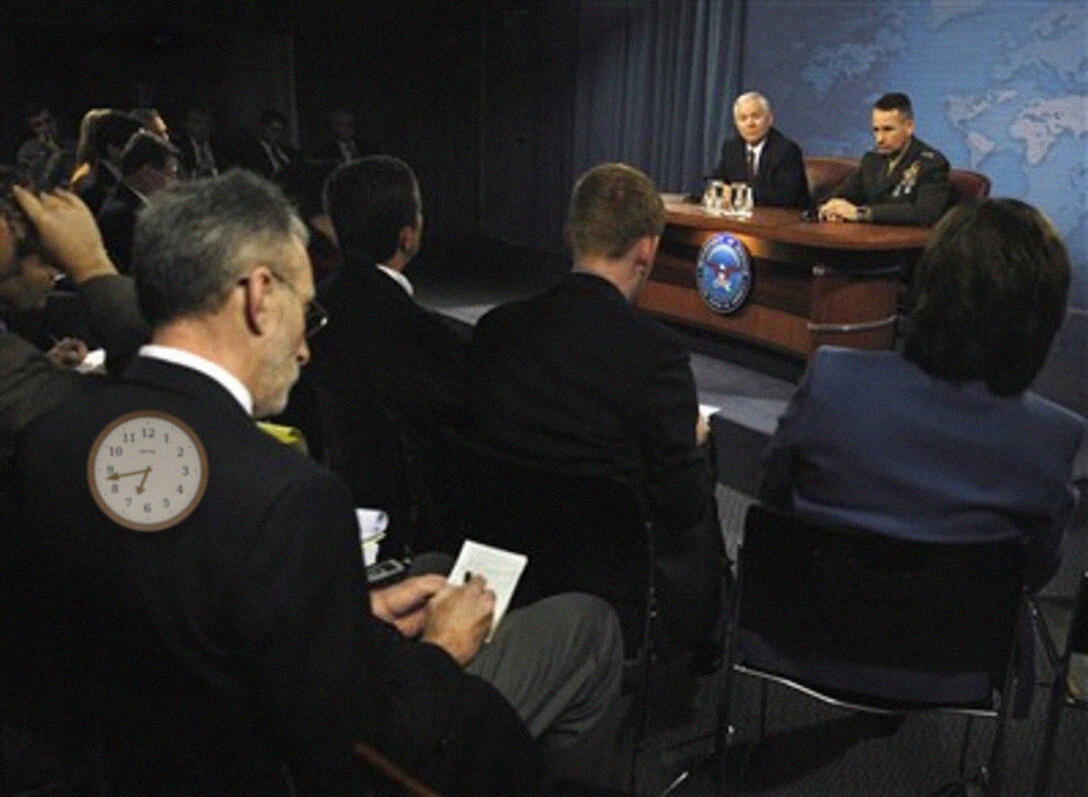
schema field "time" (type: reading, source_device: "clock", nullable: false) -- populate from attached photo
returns 6:43
